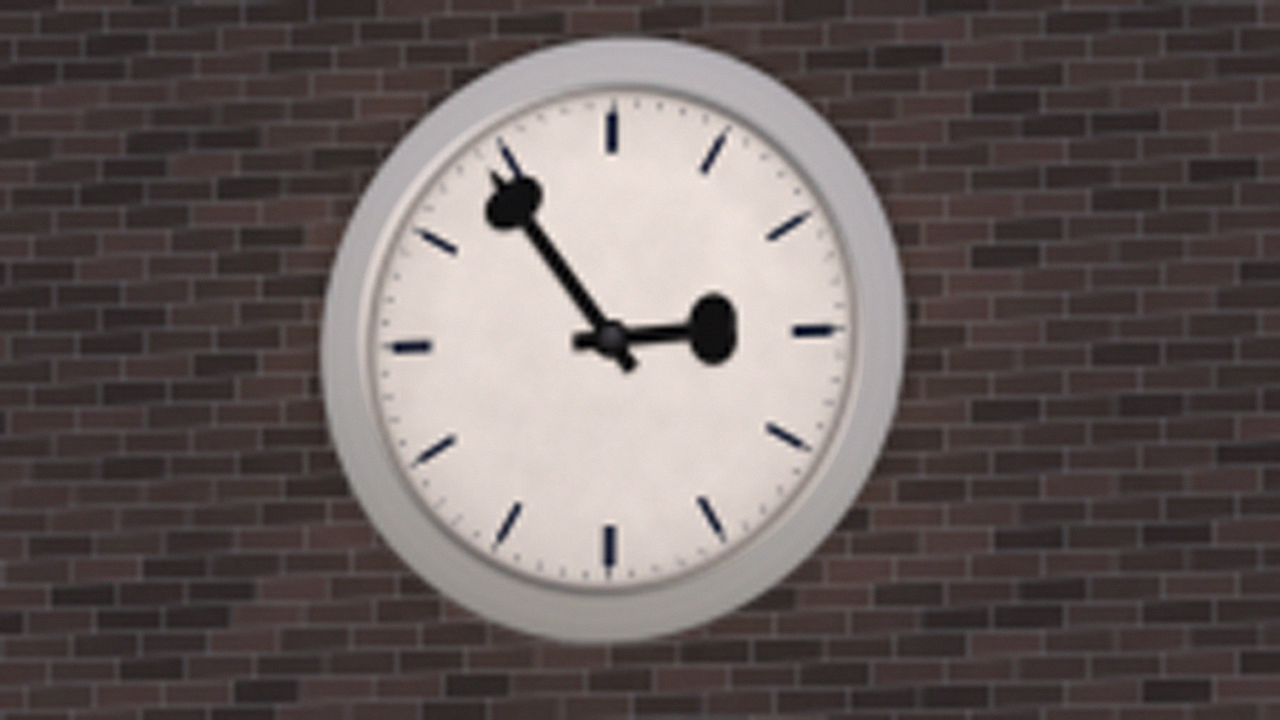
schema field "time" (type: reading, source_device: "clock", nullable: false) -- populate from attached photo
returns 2:54
